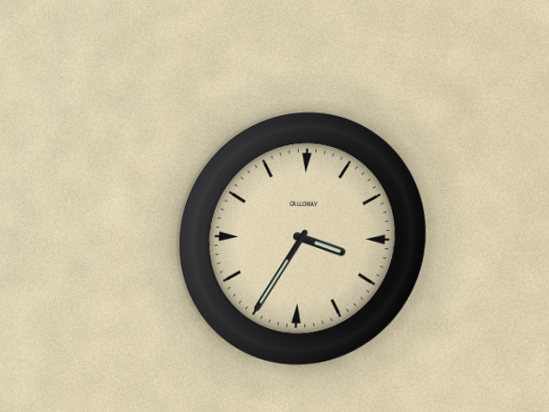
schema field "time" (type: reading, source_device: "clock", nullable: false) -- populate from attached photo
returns 3:35
